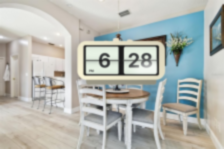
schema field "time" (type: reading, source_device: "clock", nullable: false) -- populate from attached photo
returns 6:28
